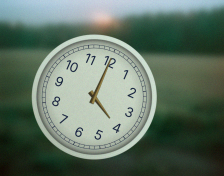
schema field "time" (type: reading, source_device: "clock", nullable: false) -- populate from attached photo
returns 4:00
